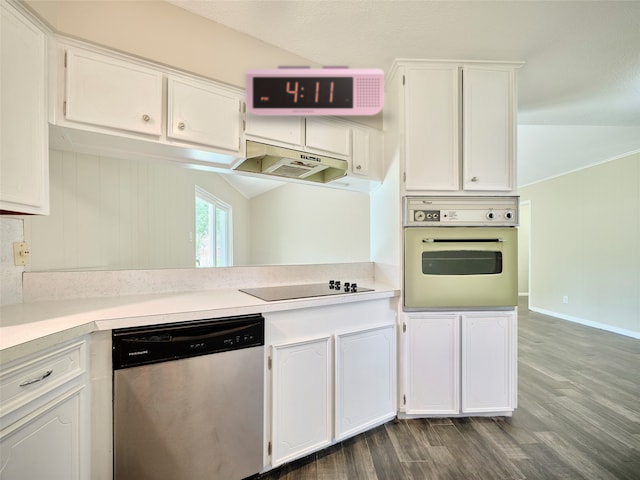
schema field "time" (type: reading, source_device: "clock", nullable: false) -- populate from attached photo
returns 4:11
